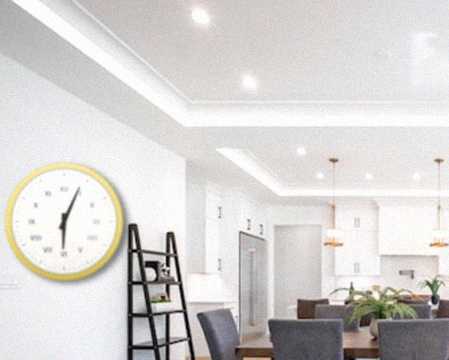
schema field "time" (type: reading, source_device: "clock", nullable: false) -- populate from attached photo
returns 6:04
